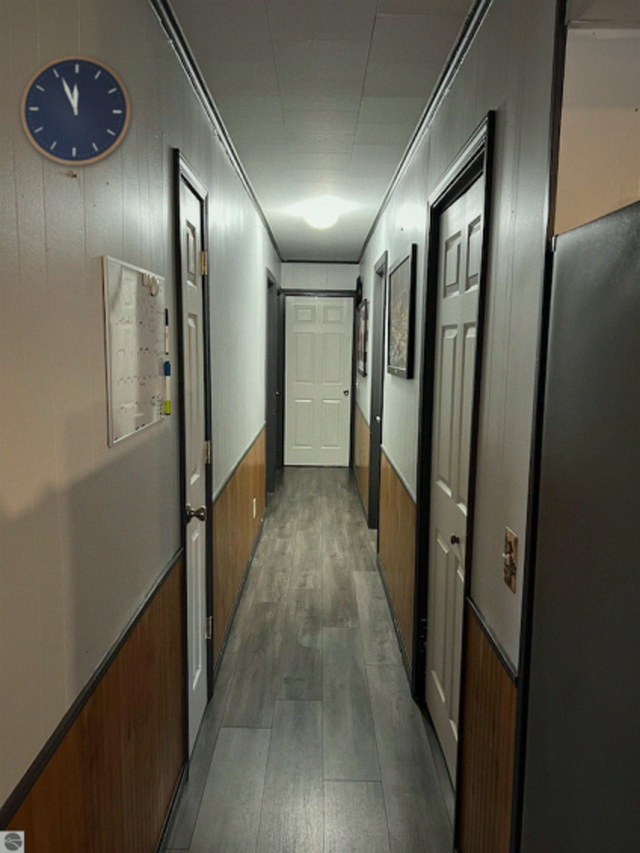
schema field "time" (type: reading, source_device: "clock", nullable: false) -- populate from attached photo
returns 11:56
